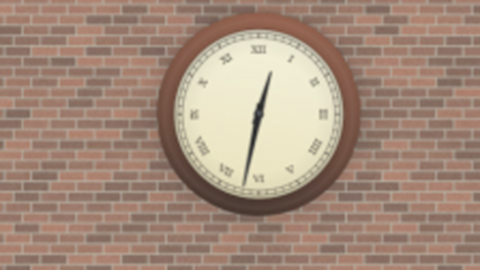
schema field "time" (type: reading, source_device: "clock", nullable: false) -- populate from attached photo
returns 12:32
